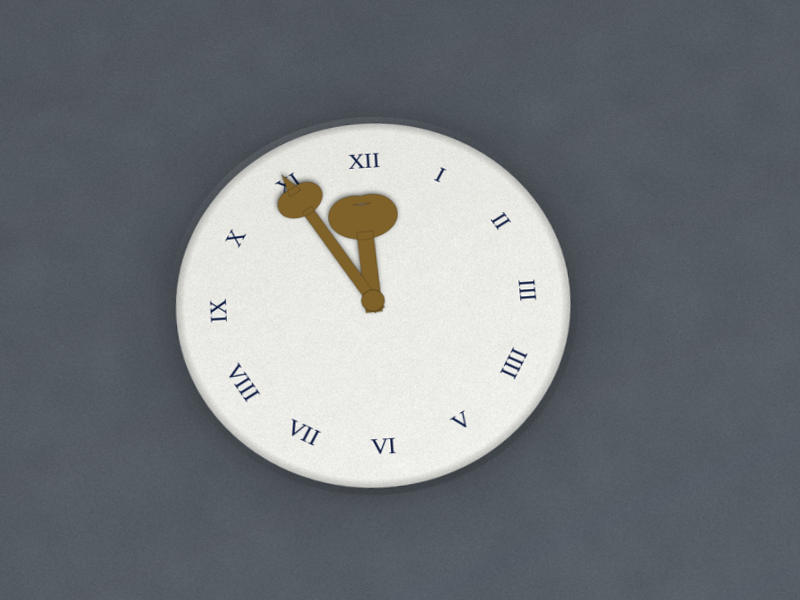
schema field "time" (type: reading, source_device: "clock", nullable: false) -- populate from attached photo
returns 11:55
